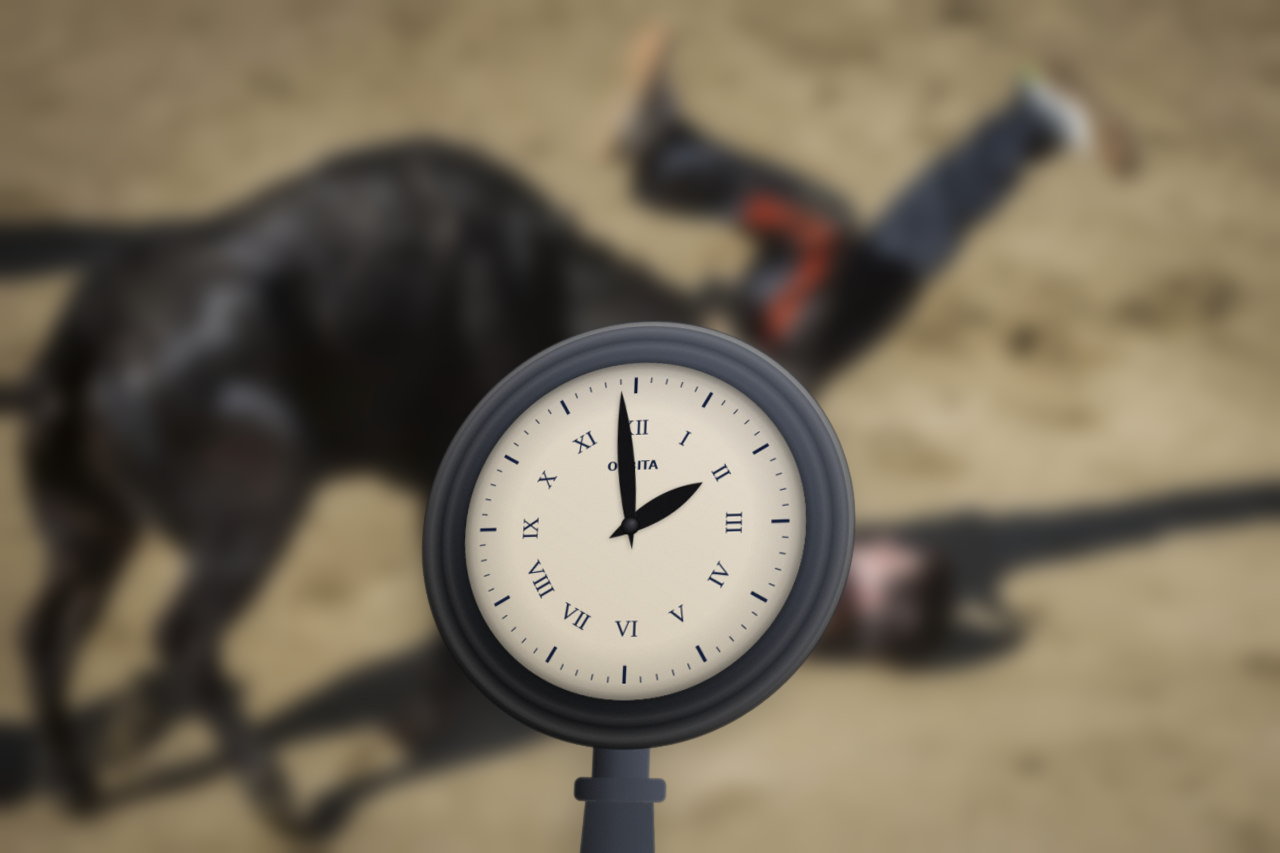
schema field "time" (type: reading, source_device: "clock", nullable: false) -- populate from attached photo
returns 1:59
